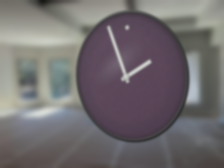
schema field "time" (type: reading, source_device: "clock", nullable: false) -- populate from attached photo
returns 1:56
